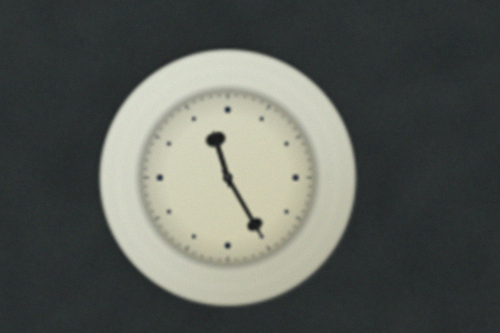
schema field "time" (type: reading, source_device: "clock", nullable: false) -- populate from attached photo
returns 11:25
